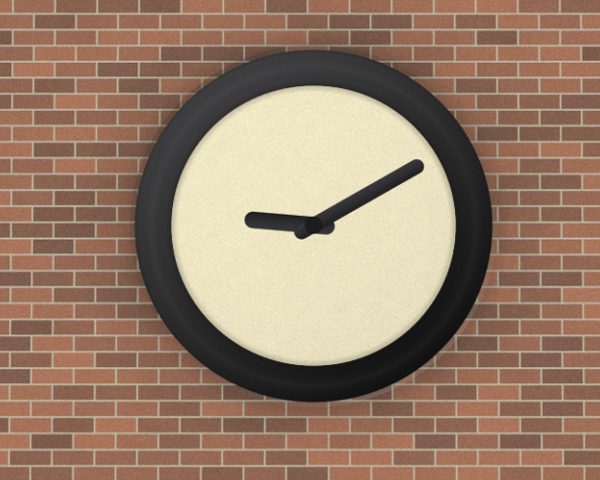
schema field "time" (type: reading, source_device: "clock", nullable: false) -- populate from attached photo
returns 9:10
